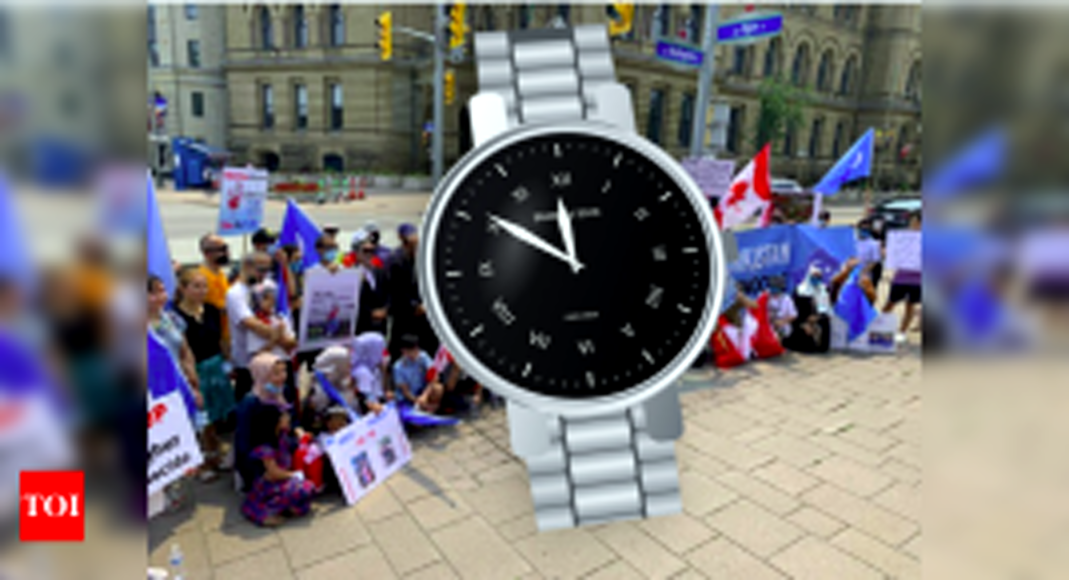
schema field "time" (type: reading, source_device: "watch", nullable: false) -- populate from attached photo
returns 11:51
